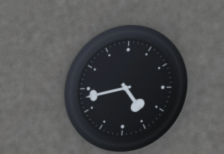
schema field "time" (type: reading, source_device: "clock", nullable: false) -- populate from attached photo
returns 4:43
